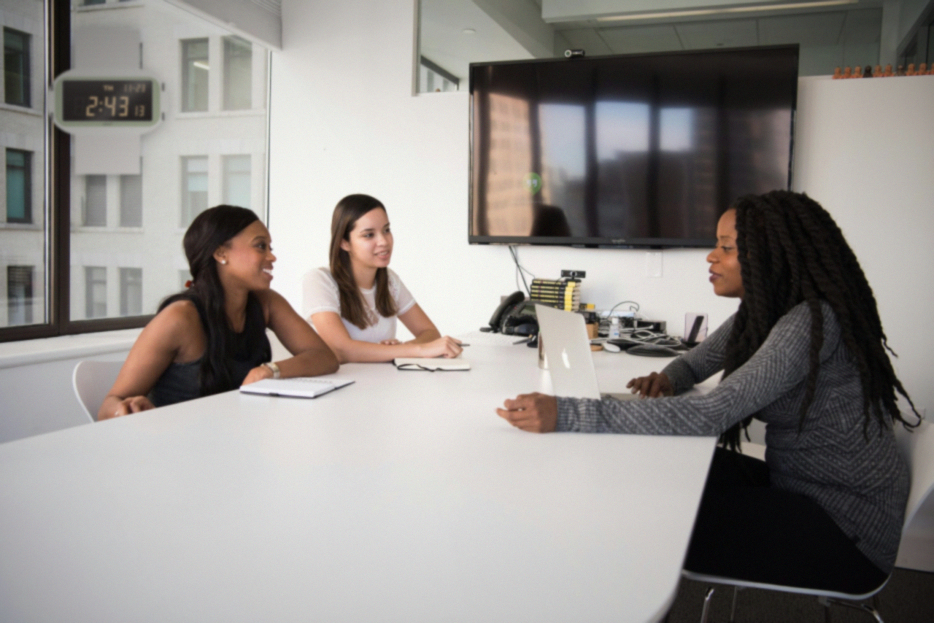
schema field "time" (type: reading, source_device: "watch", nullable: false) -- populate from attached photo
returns 2:43
